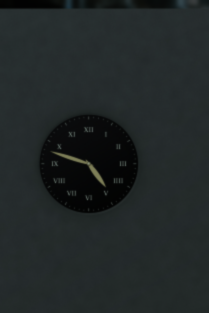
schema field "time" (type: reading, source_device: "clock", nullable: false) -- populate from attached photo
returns 4:48
